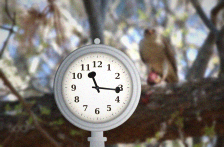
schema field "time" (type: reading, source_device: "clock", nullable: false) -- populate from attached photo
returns 11:16
